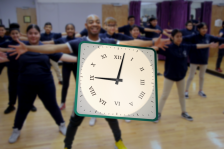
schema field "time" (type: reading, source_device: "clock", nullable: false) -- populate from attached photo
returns 9:02
